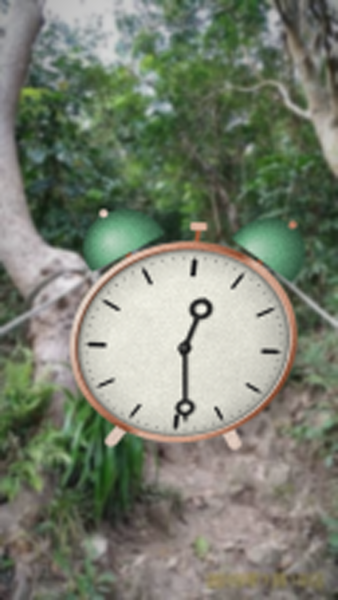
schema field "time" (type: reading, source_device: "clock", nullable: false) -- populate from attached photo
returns 12:29
